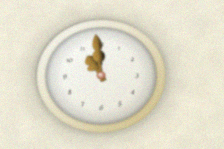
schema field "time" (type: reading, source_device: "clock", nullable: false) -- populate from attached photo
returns 10:59
